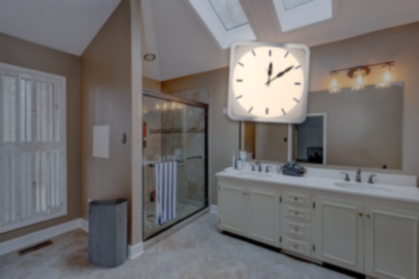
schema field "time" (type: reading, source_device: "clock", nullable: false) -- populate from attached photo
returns 12:09
